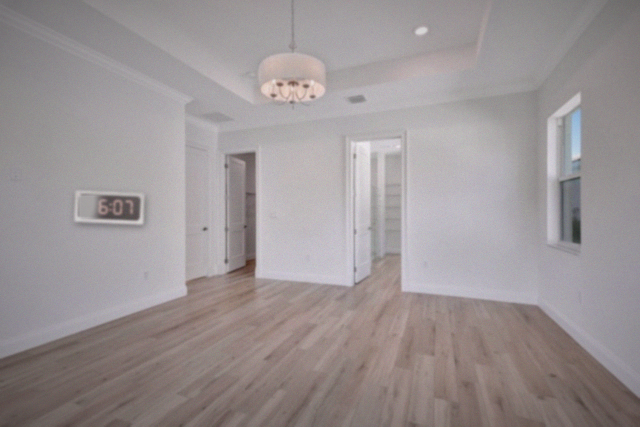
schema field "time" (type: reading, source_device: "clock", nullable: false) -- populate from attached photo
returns 6:07
